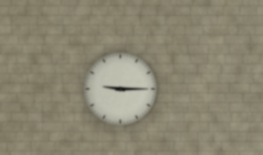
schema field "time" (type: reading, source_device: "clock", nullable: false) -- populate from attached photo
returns 9:15
